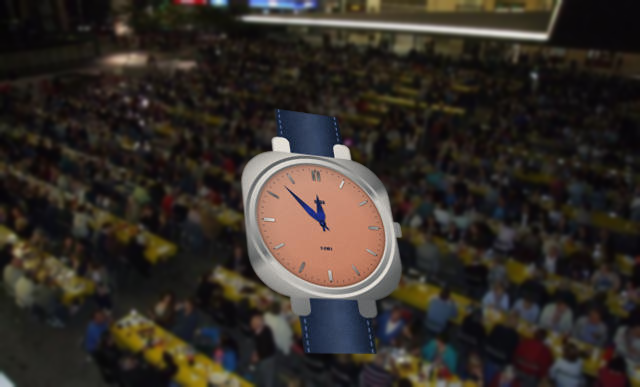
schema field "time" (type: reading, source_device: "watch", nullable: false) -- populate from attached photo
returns 11:53
